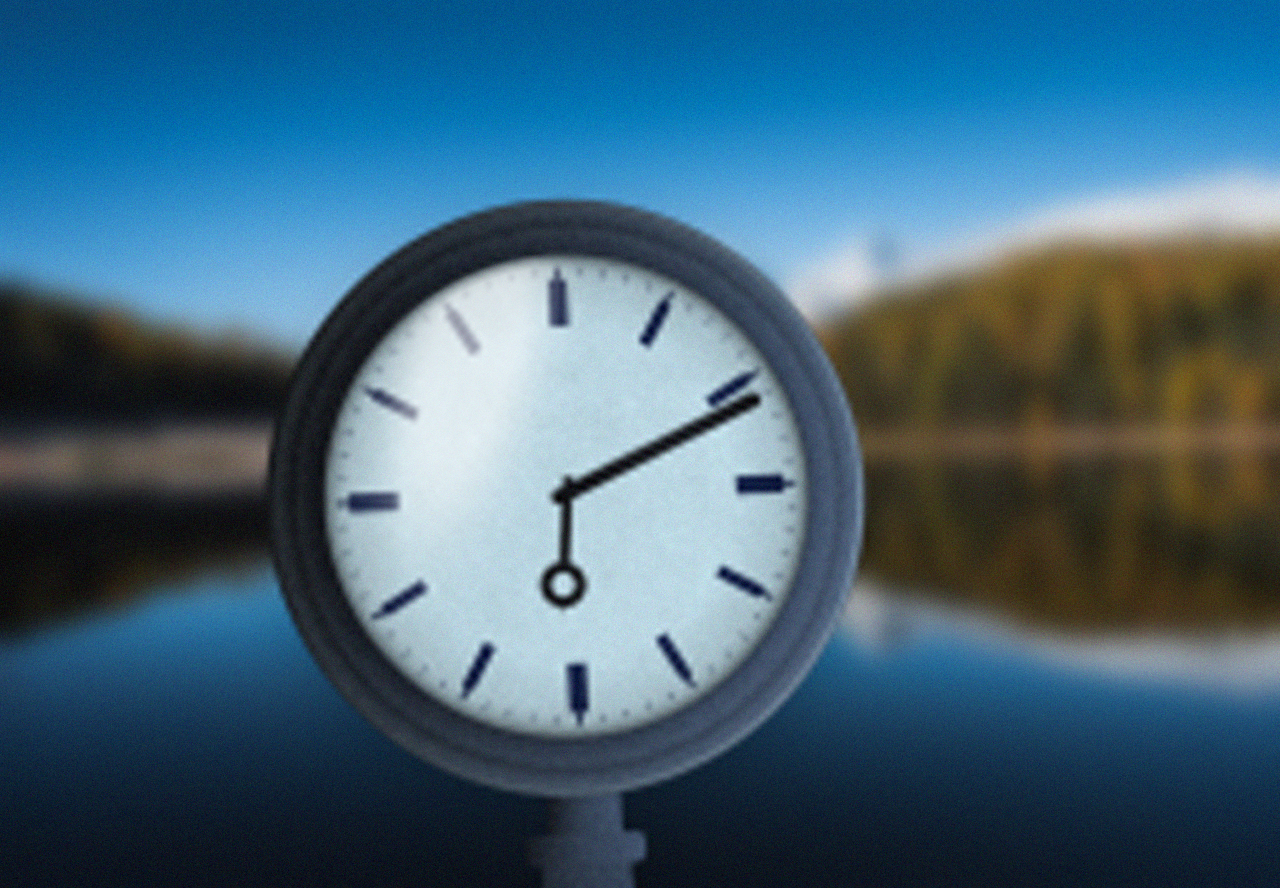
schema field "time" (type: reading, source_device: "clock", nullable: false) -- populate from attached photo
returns 6:11
